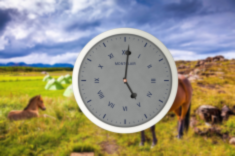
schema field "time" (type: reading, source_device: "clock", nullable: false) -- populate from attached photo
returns 5:01
